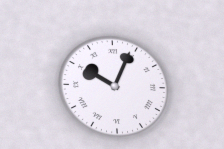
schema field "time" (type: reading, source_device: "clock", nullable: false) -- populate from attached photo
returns 10:04
